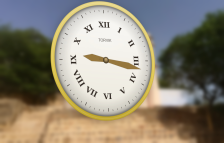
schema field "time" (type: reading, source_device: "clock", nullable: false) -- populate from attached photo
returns 9:17
